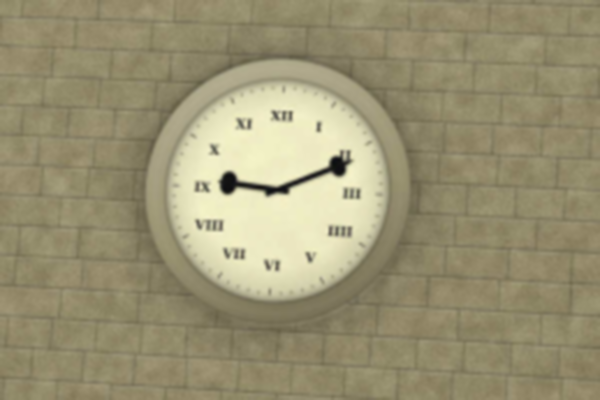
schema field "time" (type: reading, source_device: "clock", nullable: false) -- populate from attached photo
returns 9:11
